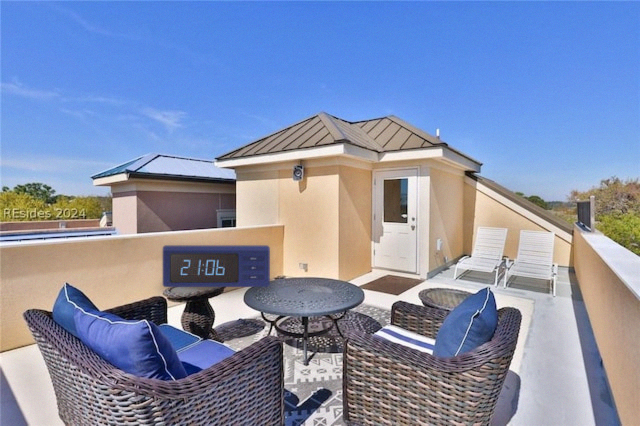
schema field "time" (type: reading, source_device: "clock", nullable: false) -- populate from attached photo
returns 21:06
